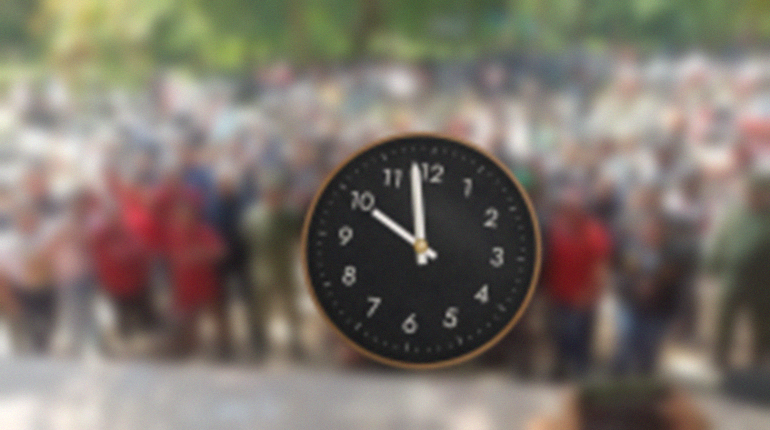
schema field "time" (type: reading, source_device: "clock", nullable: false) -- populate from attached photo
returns 9:58
